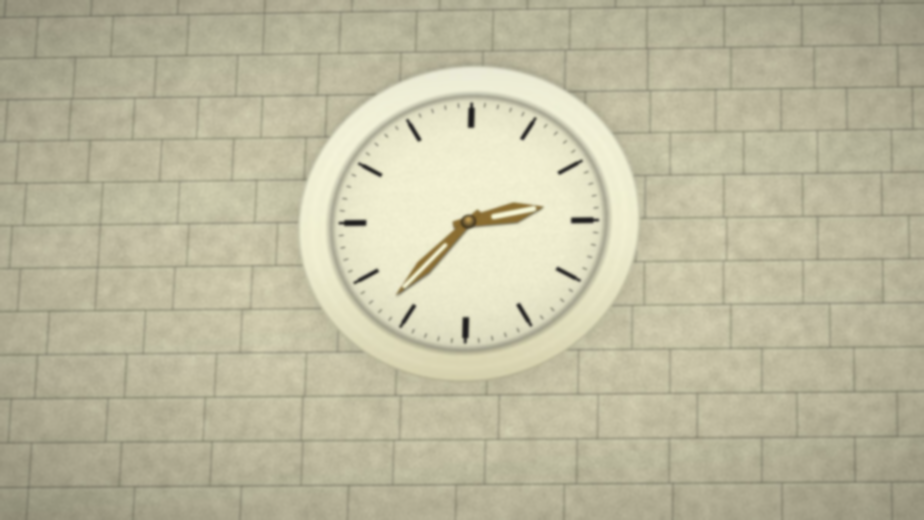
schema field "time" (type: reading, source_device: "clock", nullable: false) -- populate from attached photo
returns 2:37
